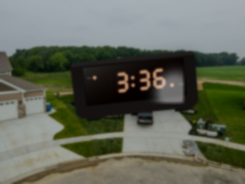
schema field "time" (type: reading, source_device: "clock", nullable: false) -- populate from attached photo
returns 3:36
